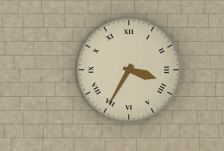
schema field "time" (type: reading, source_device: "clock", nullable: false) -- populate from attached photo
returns 3:35
